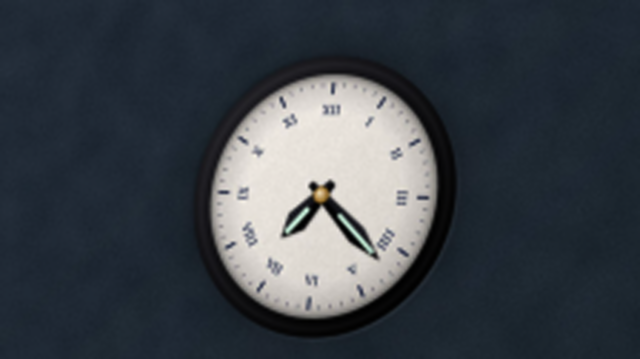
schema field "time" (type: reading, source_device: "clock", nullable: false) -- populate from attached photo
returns 7:22
